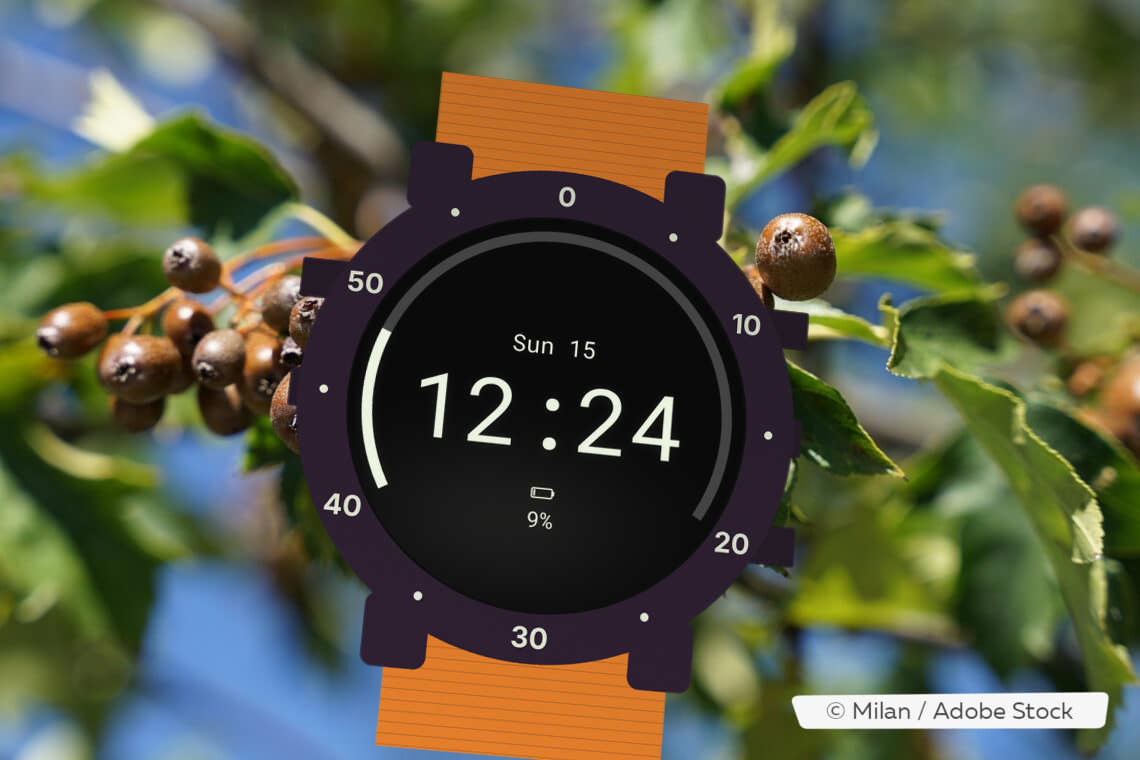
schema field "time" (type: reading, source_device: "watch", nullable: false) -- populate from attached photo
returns 12:24
